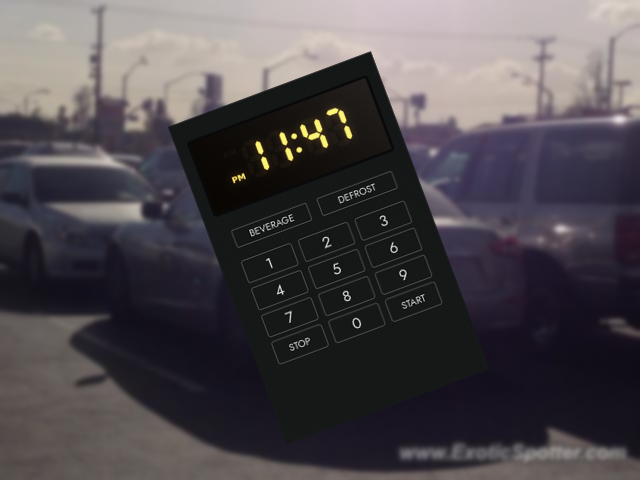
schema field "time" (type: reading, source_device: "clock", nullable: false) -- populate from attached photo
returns 11:47
